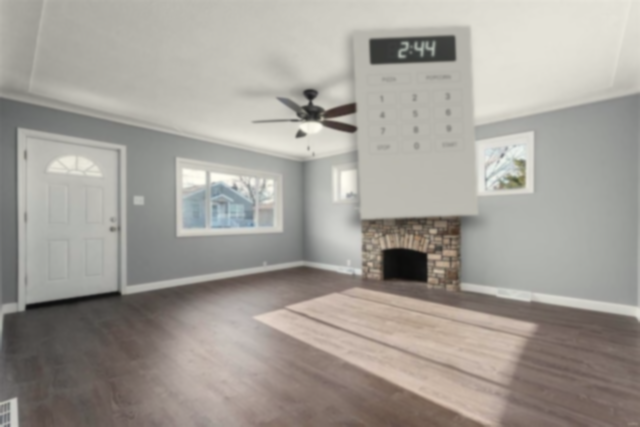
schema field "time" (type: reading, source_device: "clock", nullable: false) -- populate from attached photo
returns 2:44
